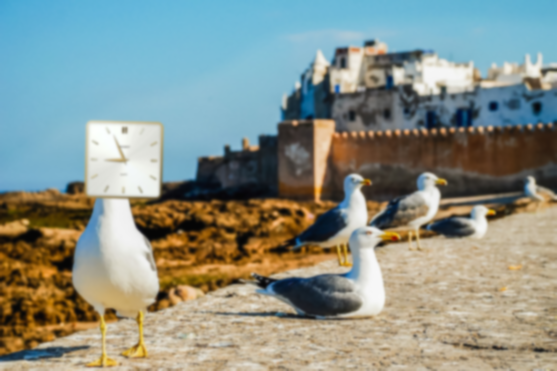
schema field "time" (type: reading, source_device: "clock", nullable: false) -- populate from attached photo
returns 8:56
